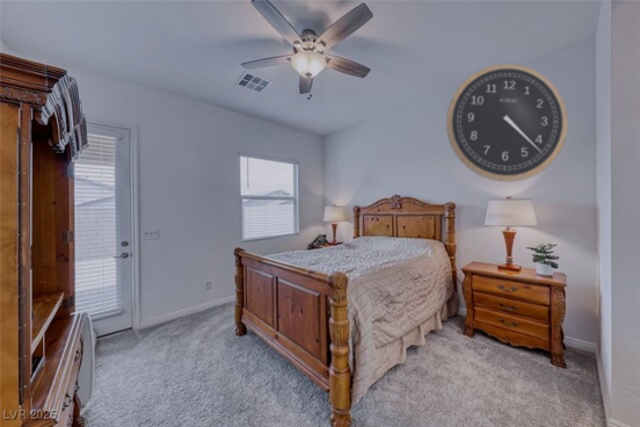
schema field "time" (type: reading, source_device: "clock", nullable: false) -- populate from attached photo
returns 4:22
